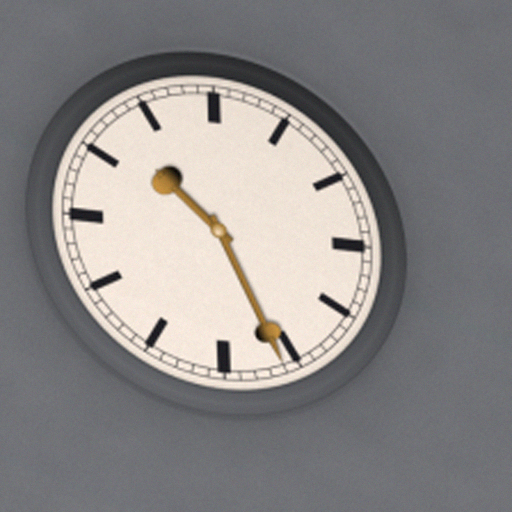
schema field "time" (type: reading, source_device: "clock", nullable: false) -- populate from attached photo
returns 10:26
